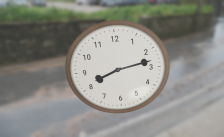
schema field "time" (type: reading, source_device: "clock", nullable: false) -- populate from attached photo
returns 8:13
